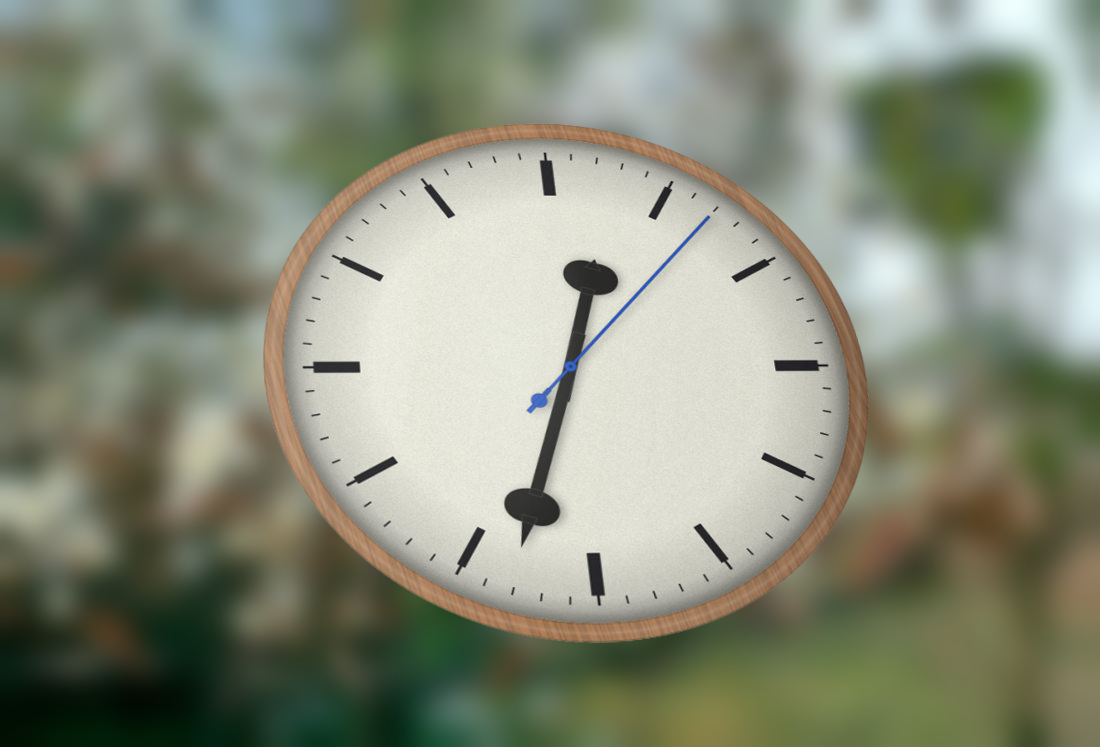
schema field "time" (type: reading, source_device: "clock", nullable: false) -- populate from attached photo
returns 12:33:07
